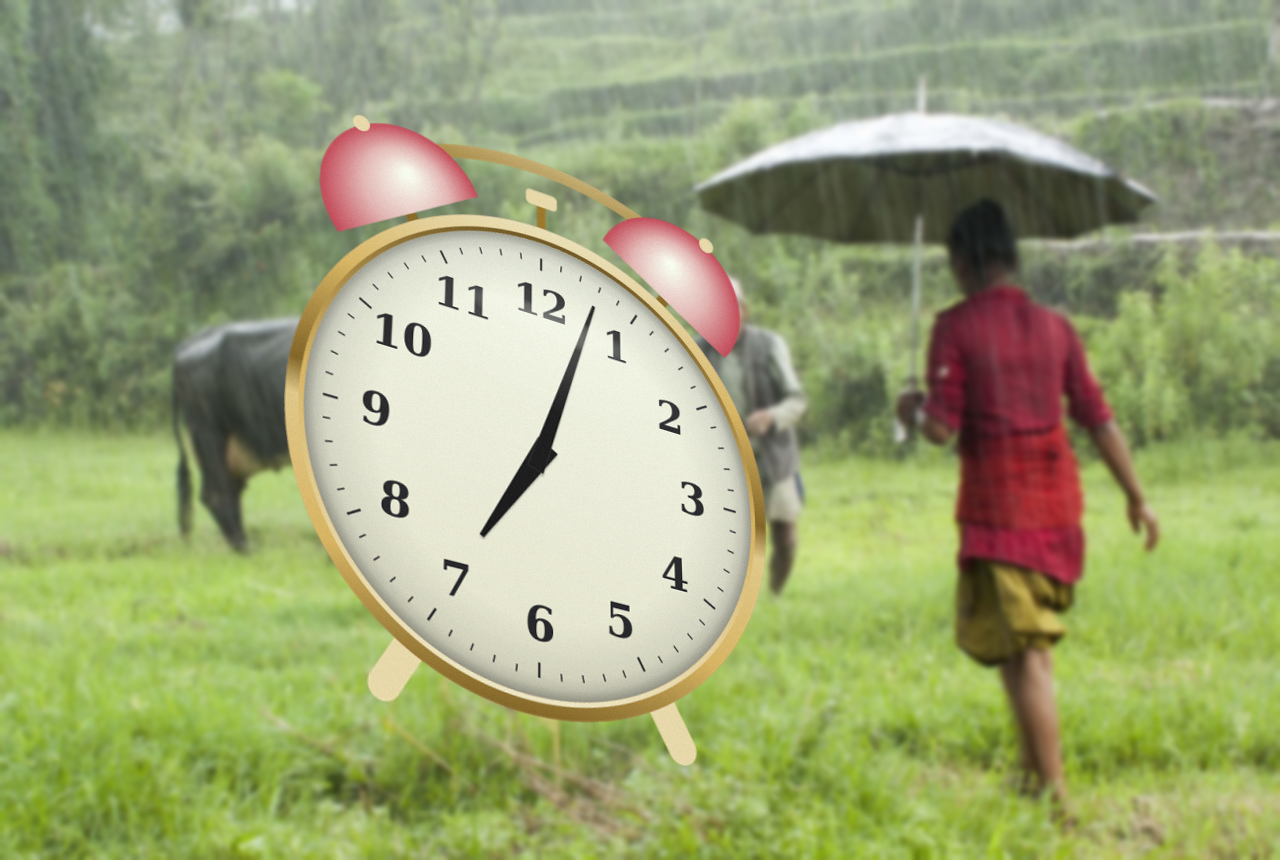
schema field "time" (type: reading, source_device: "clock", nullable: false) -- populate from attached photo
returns 7:03
